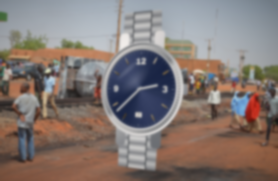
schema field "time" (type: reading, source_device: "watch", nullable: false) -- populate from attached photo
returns 2:38
